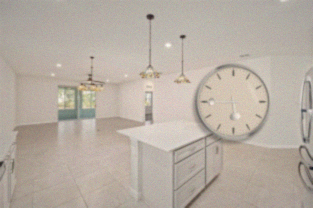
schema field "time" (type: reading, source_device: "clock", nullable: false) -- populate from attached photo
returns 5:45
